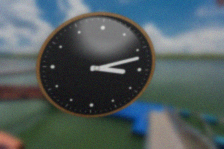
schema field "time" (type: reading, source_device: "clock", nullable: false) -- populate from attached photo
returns 3:12
